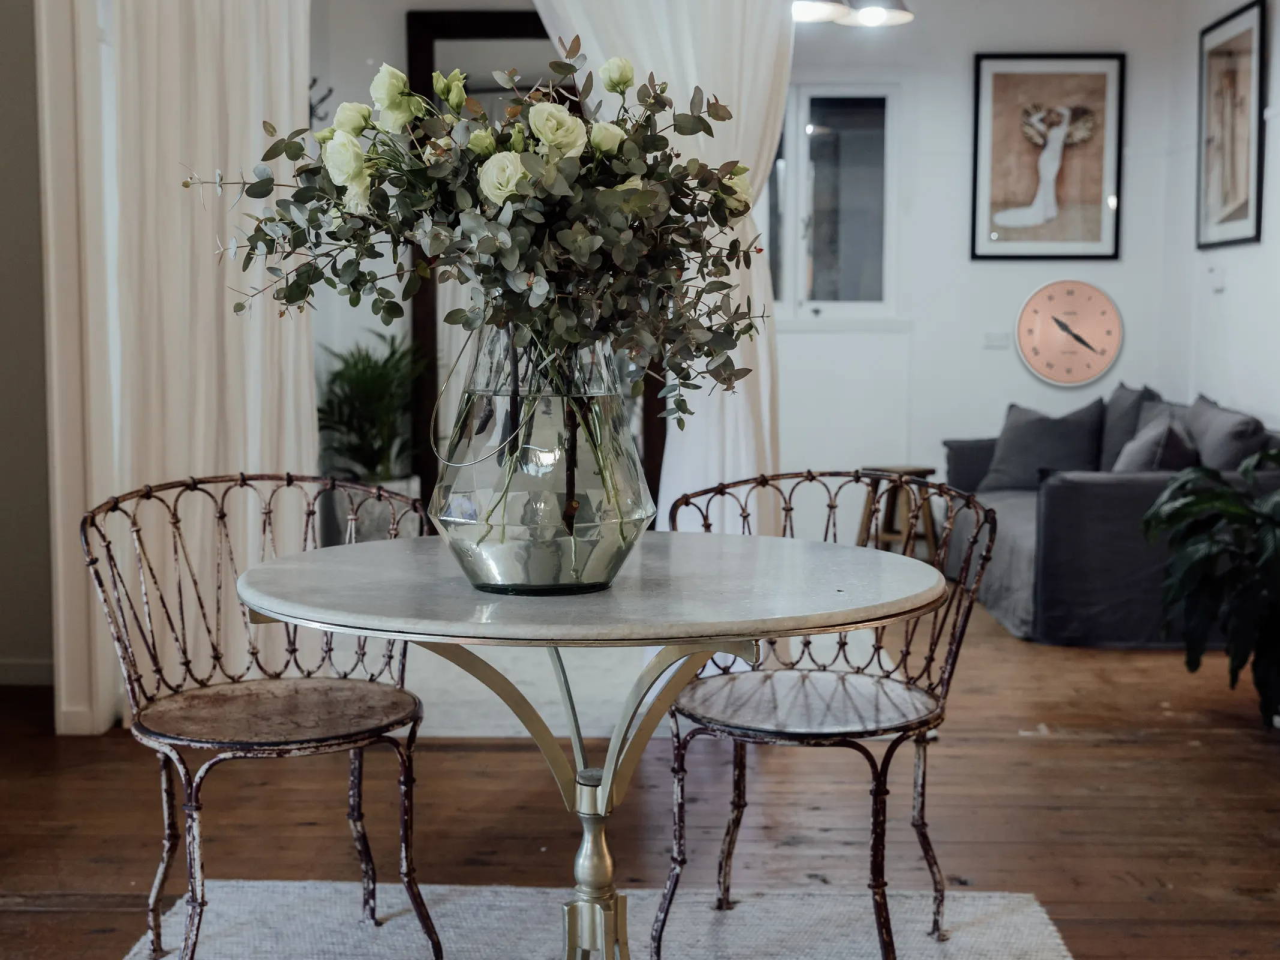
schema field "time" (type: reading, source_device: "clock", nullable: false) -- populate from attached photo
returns 10:21
